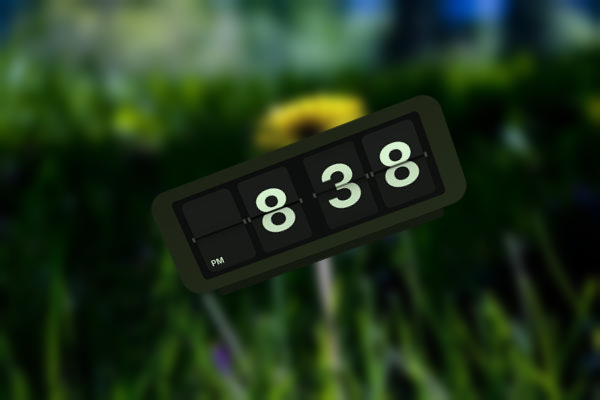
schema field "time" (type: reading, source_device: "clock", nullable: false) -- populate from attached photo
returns 8:38
